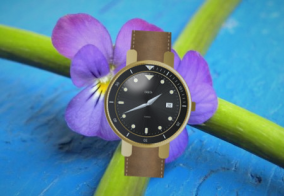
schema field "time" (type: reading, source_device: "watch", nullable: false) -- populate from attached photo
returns 1:41
